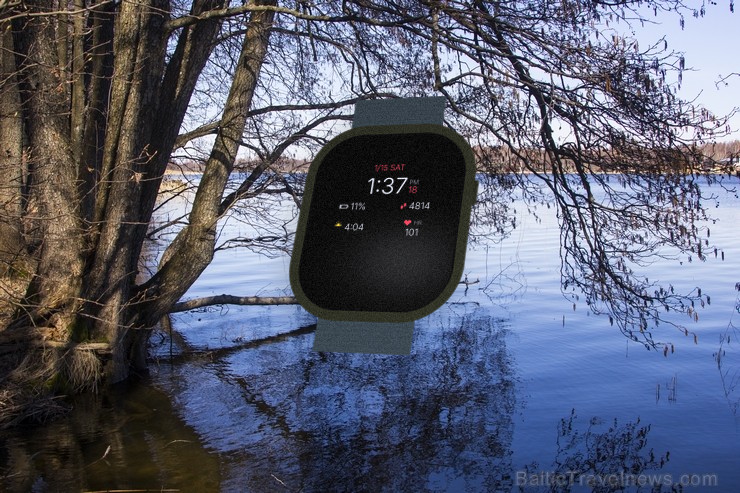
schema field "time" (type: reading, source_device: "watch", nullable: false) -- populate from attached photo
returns 1:37:18
